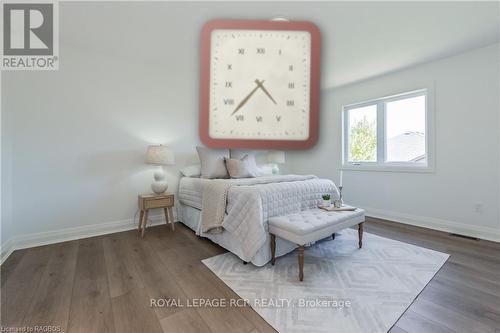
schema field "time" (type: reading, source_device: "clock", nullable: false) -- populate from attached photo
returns 4:37
